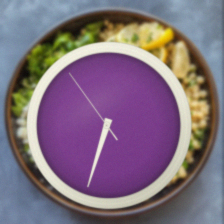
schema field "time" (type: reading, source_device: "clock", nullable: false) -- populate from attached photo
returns 6:32:54
